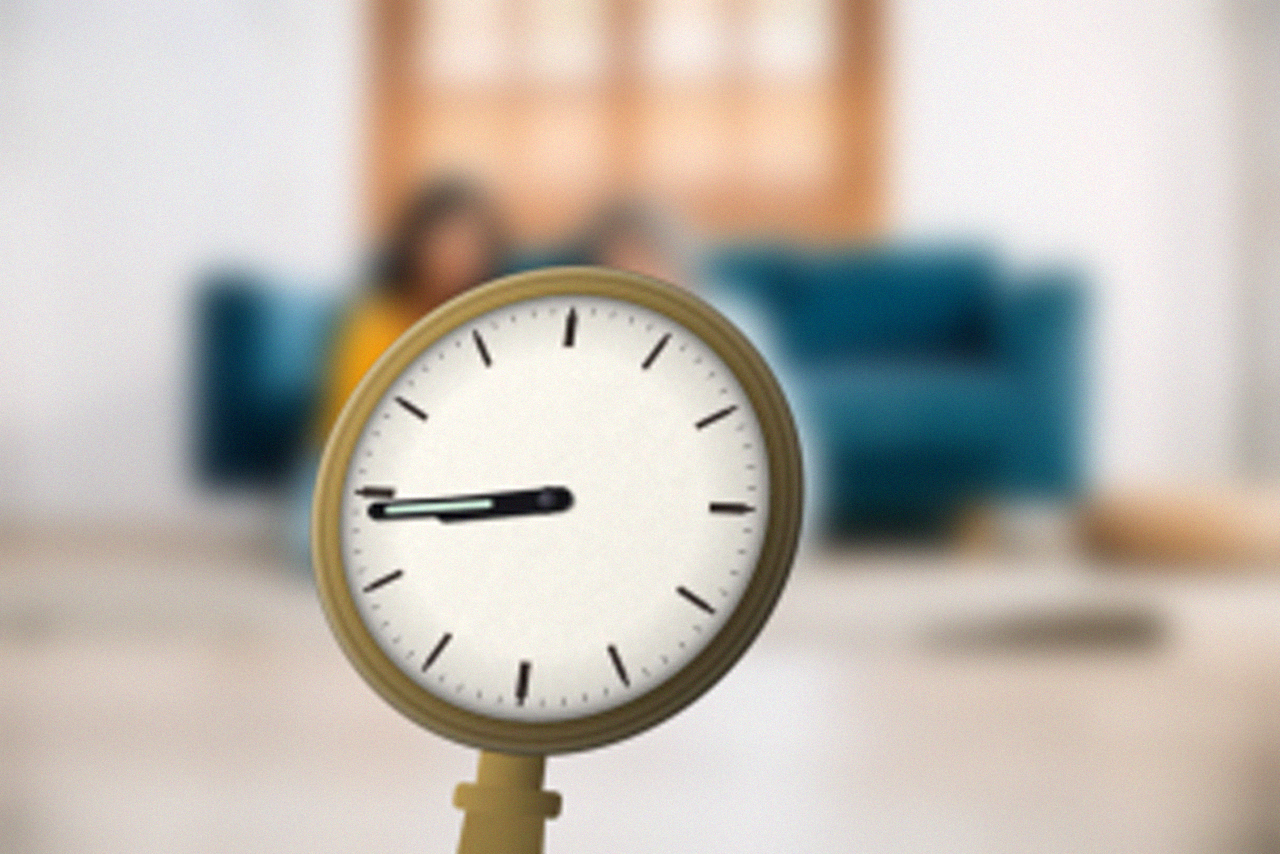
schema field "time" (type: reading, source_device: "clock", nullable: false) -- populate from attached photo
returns 8:44
